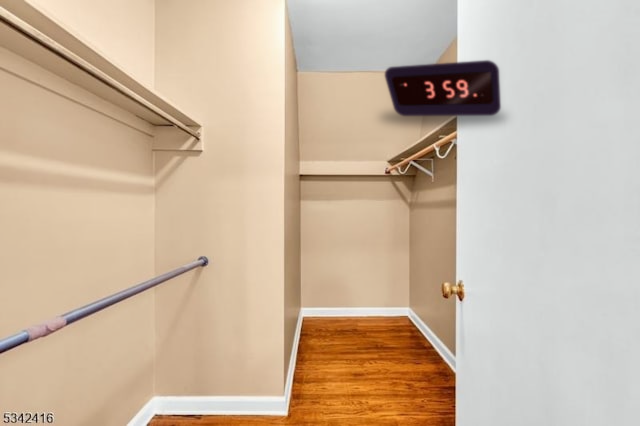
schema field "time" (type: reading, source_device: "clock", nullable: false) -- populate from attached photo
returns 3:59
